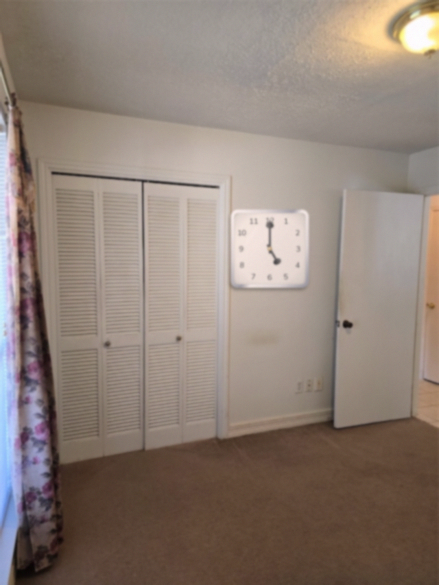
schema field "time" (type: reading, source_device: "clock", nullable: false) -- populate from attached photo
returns 5:00
